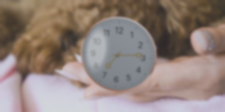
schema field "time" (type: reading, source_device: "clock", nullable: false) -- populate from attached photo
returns 7:14
